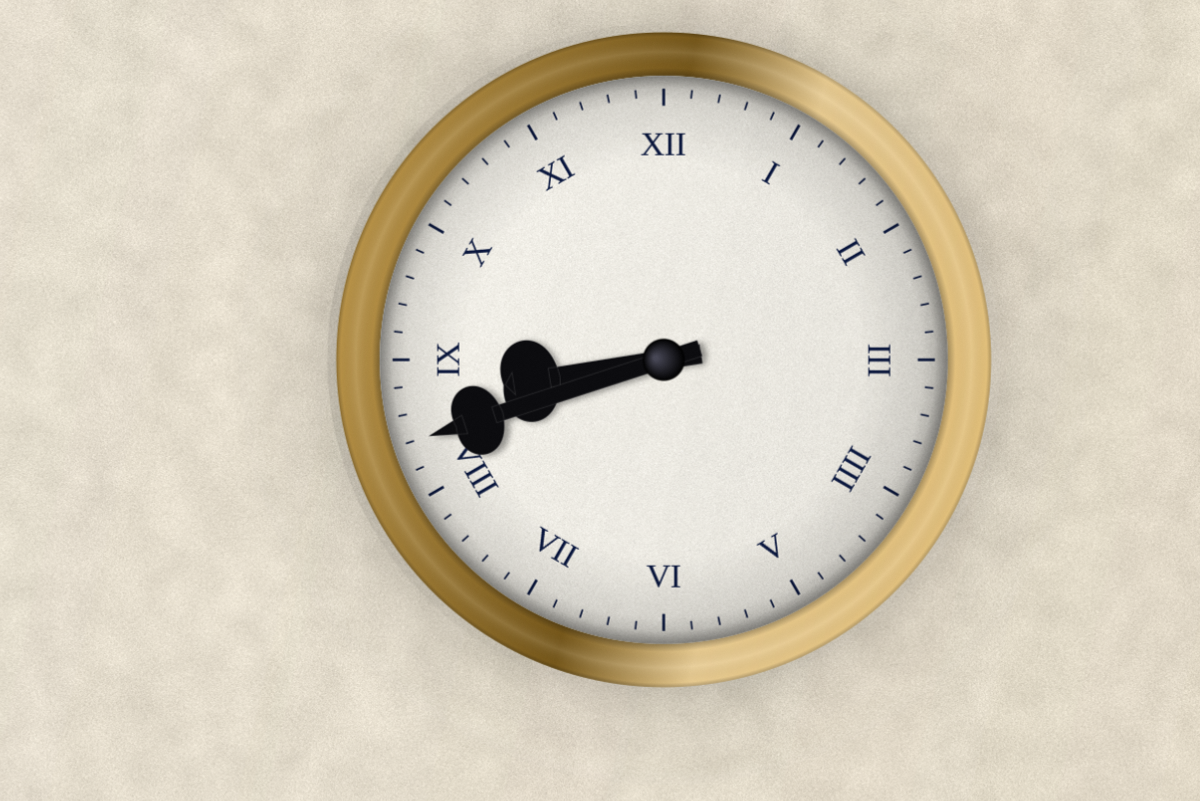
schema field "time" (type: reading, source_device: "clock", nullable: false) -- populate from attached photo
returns 8:42
